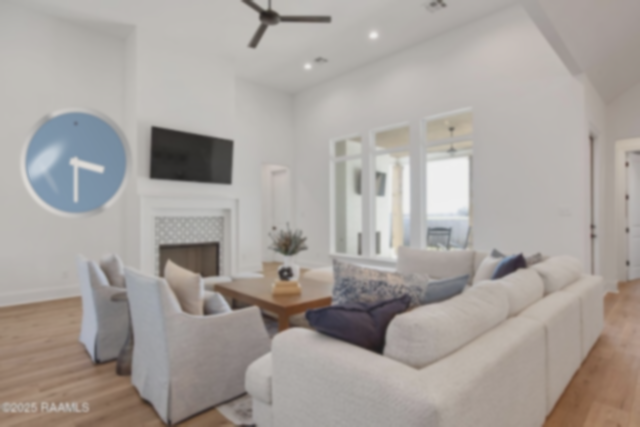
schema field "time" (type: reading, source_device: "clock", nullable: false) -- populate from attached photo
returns 3:30
